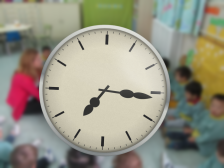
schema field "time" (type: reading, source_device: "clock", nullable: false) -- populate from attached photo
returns 7:16
